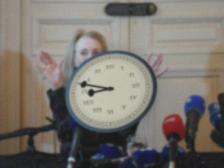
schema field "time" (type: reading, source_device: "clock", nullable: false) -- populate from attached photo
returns 8:48
